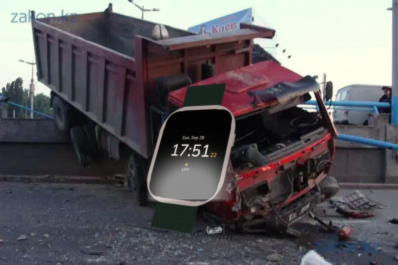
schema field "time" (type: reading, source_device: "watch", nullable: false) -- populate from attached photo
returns 17:51
